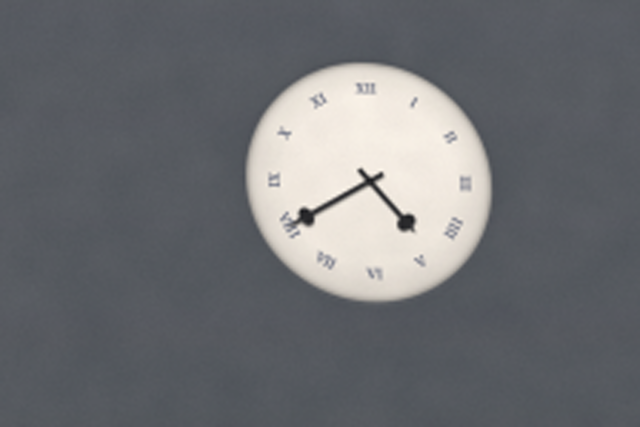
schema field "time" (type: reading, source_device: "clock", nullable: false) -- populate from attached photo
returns 4:40
